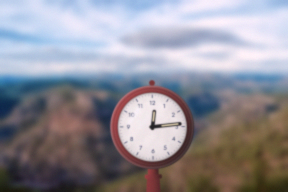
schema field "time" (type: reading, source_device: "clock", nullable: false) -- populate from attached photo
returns 12:14
